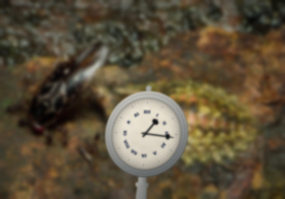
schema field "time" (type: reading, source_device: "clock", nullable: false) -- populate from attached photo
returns 1:16
